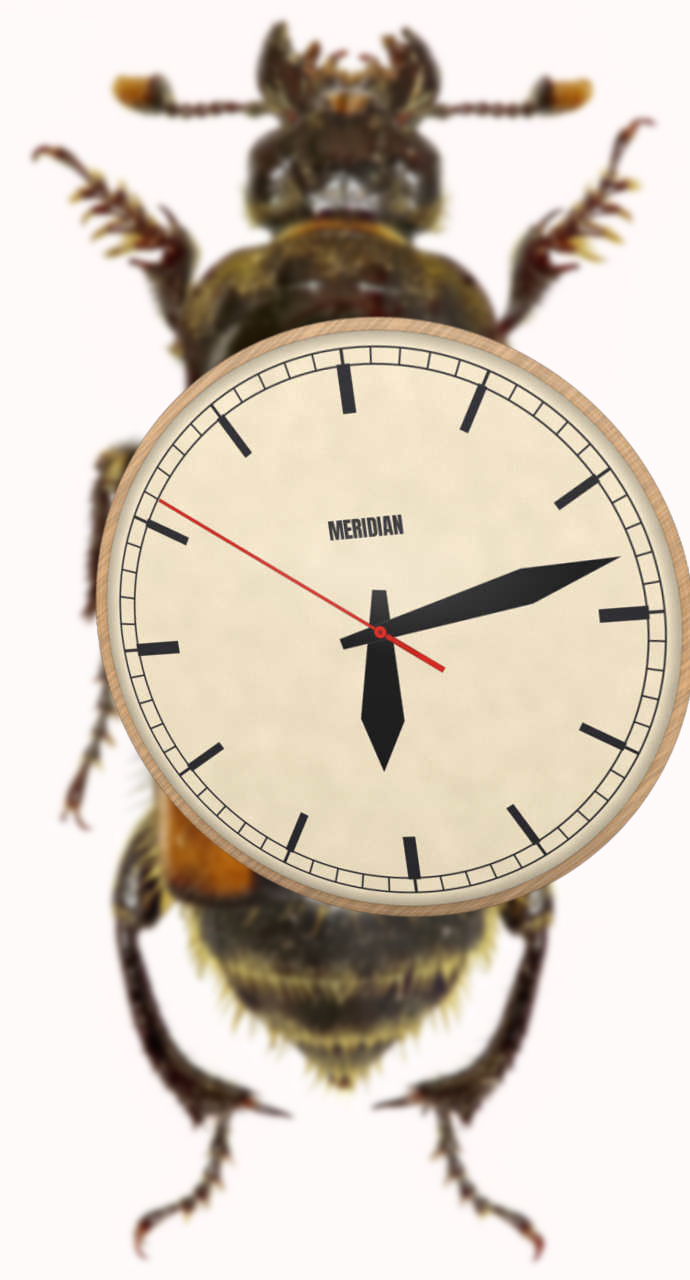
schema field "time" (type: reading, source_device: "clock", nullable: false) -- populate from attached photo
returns 6:12:51
